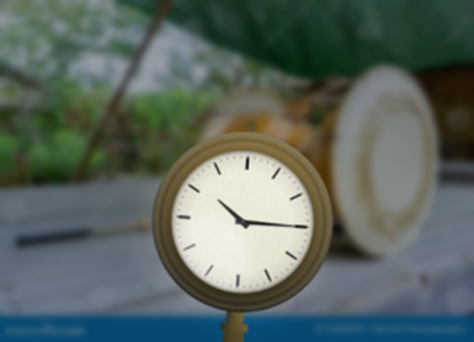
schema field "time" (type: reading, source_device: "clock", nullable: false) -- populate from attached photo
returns 10:15
